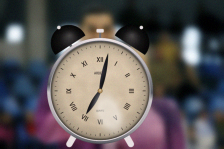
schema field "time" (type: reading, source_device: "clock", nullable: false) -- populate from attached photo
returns 7:02
